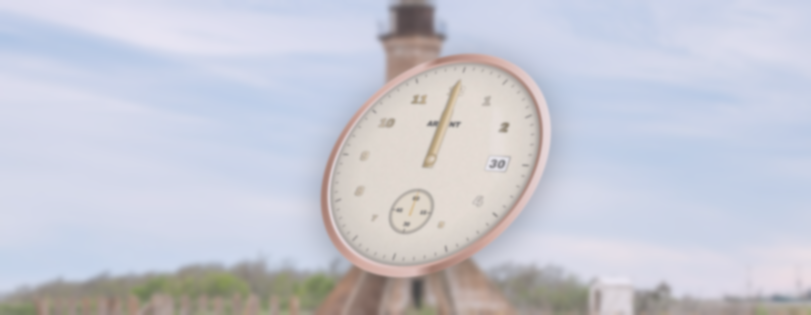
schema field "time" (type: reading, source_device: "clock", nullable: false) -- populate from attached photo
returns 12:00
